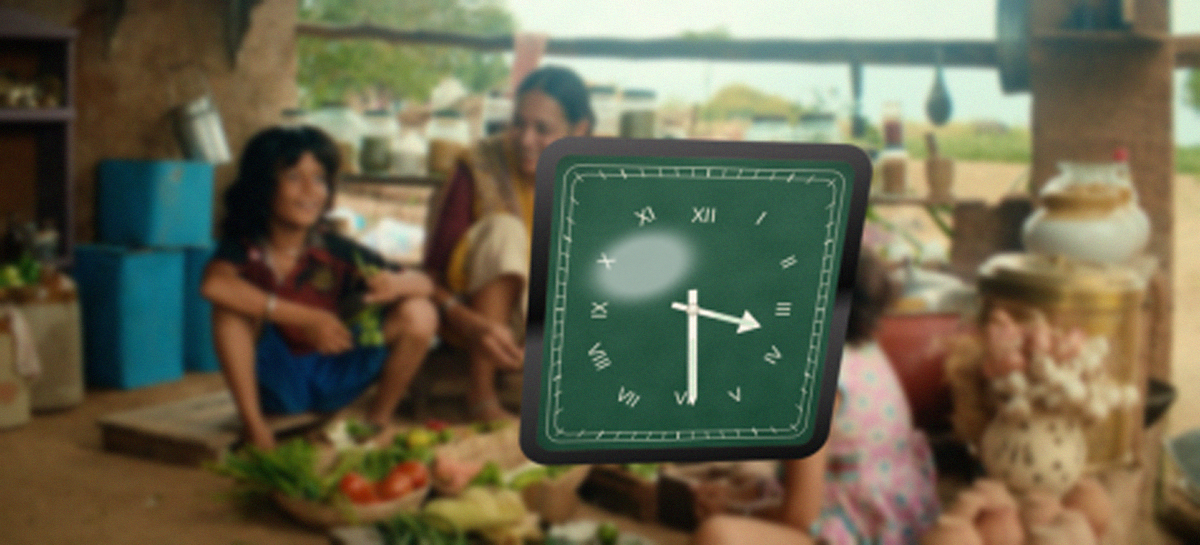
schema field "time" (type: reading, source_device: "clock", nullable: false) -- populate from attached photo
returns 3:29
